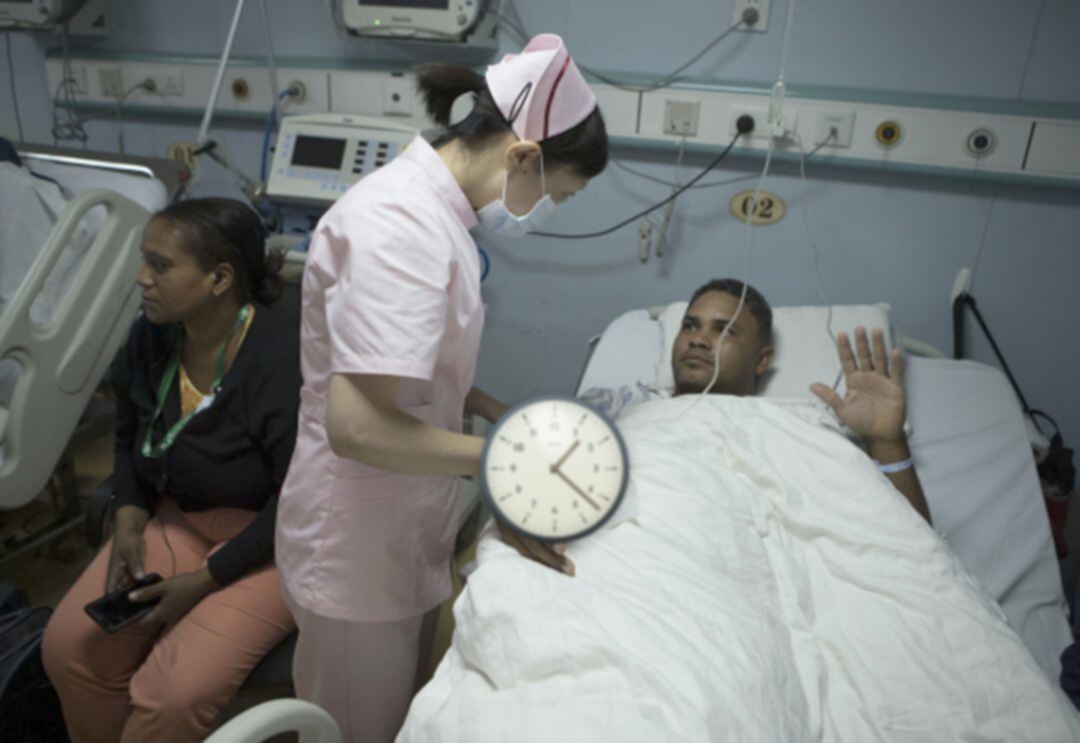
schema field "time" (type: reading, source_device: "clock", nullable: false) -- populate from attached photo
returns 1:22
